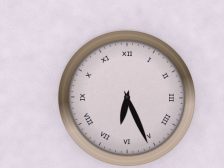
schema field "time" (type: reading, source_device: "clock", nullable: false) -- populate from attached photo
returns 6:26
